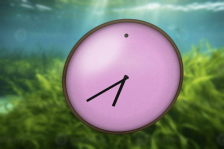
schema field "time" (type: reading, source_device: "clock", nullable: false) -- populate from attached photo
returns 6:40
